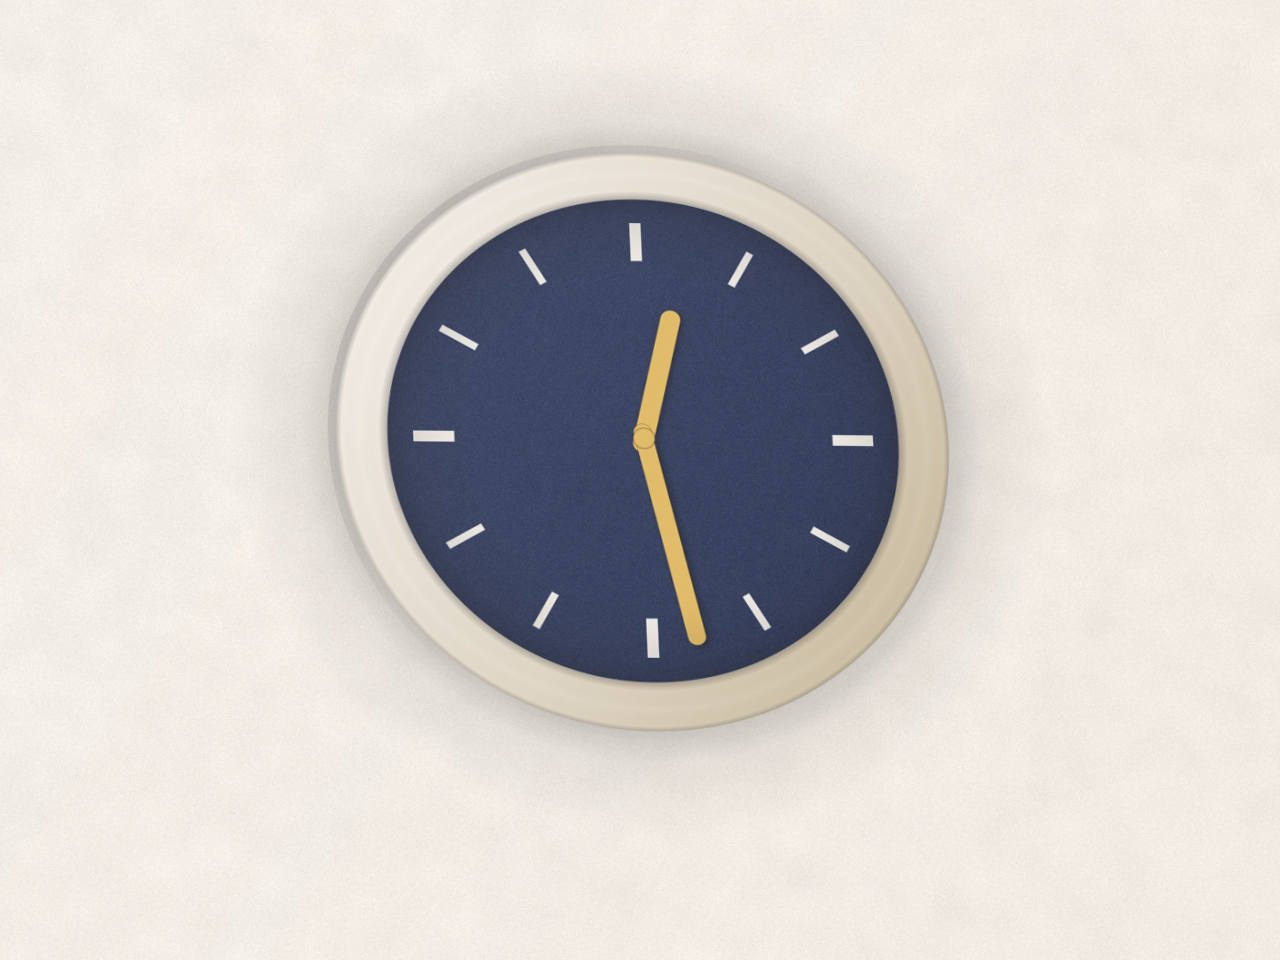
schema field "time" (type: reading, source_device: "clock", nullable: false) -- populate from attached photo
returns 12:28
